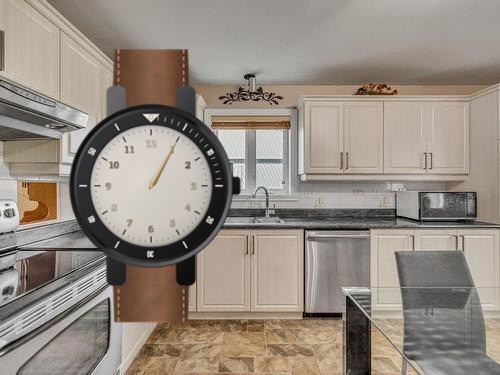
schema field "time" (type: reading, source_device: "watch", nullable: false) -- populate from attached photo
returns 1:05
